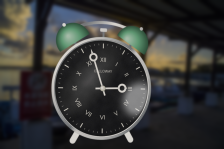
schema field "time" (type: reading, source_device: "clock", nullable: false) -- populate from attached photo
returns 2:57
